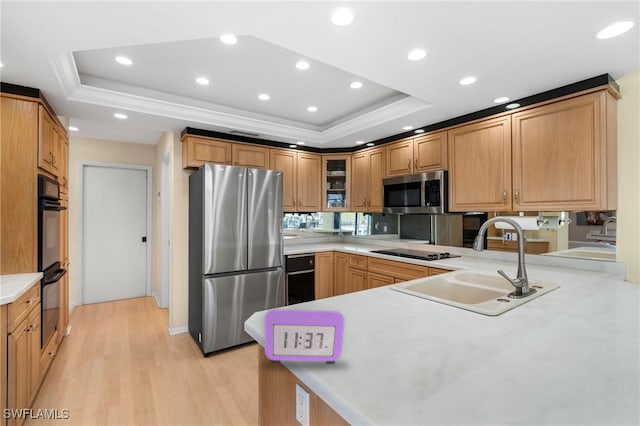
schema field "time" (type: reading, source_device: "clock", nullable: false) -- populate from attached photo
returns 11:37
